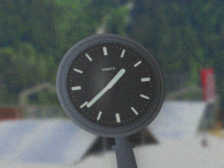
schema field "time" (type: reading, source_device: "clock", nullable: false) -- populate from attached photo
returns 1:39
